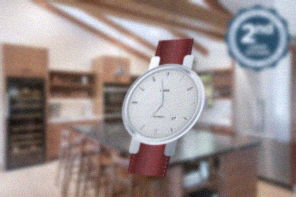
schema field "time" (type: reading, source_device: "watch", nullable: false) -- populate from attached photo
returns 6:58
